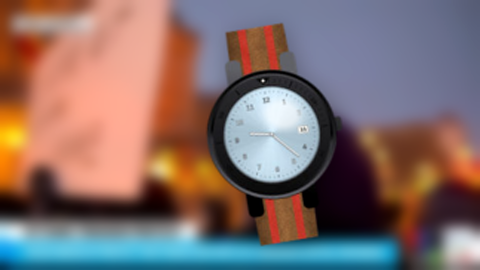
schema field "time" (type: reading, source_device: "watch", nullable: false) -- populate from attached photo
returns 9:23
